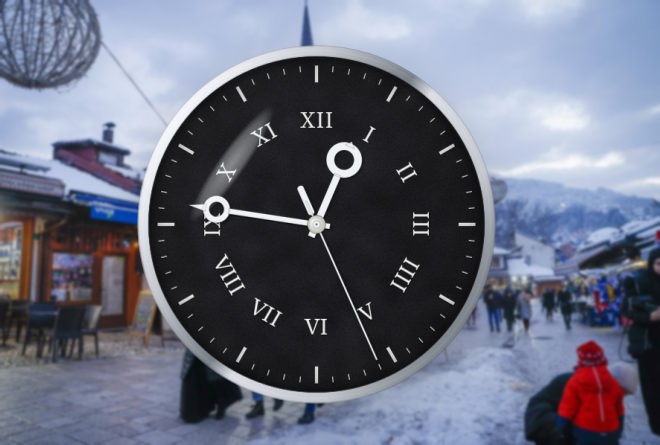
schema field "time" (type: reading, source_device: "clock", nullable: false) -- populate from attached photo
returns 12:46:26
